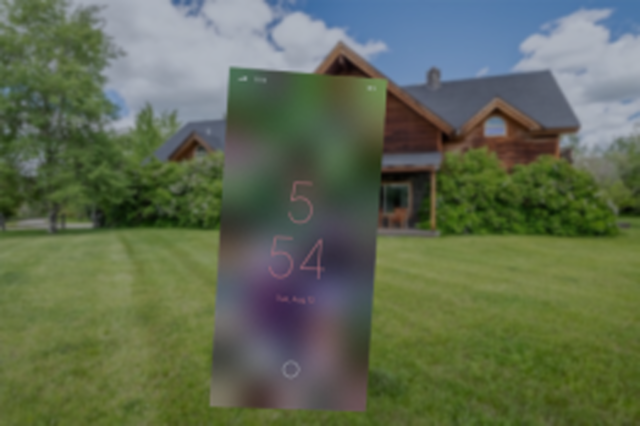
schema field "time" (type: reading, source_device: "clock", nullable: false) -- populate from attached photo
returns 5:54
